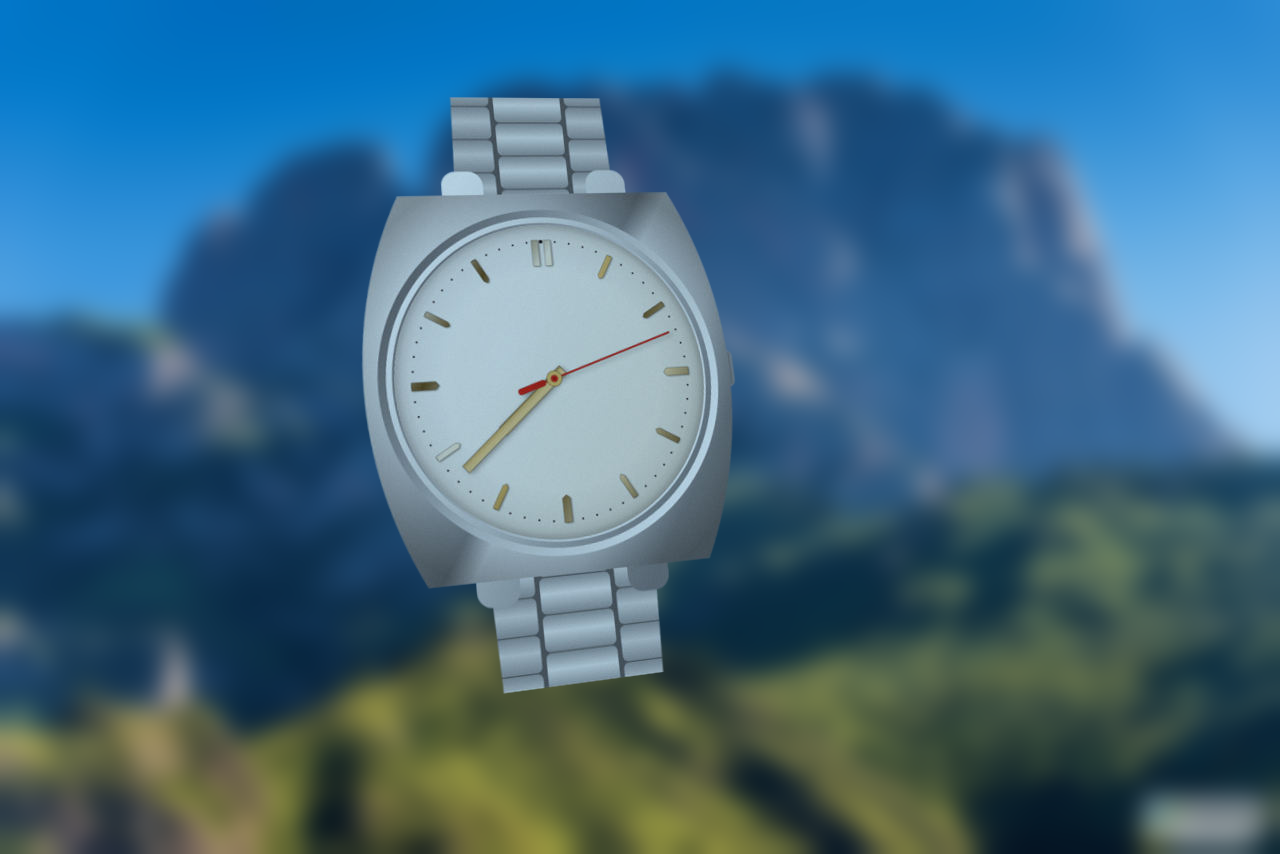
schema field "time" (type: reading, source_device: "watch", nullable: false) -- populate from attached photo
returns 7:38:12
